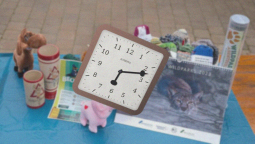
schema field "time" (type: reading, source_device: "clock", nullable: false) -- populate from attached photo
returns 6:12
